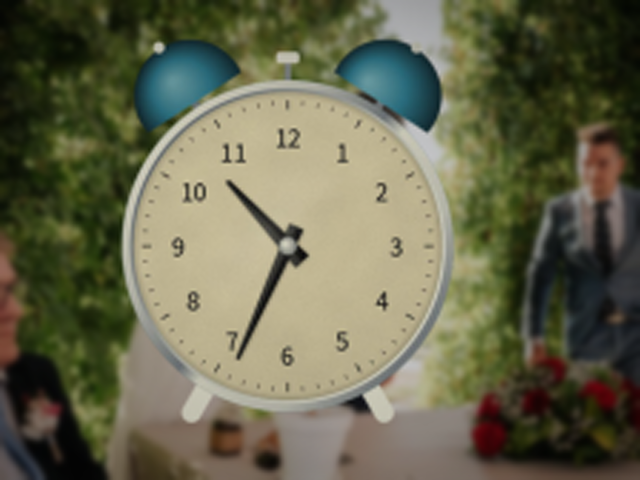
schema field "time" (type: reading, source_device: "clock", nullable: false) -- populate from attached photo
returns 10:34
